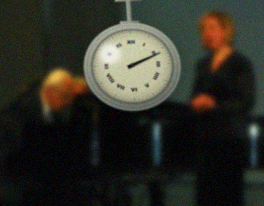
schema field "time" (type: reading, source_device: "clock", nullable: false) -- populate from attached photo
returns 2:11
